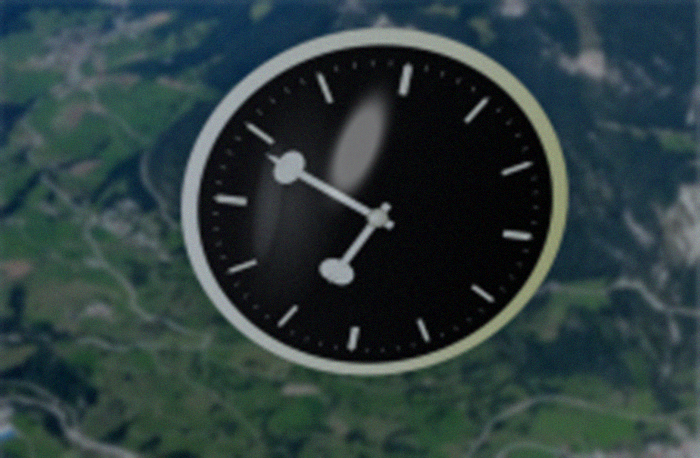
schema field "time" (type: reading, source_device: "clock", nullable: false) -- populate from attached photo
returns 6:49
